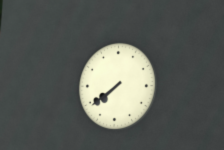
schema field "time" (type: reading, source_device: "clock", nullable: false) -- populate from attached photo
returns 7:39
